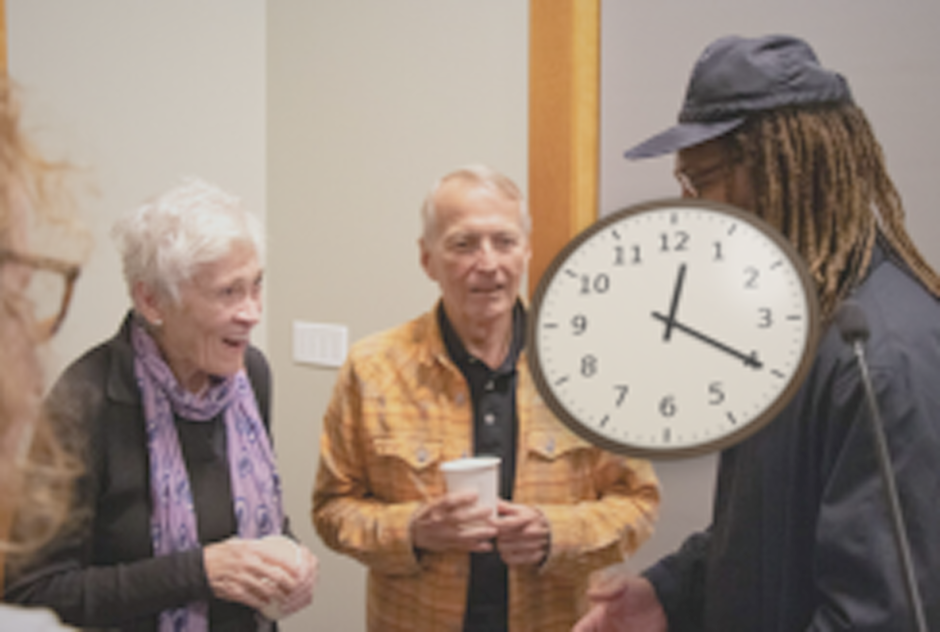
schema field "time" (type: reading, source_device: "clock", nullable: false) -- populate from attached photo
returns 12:20
